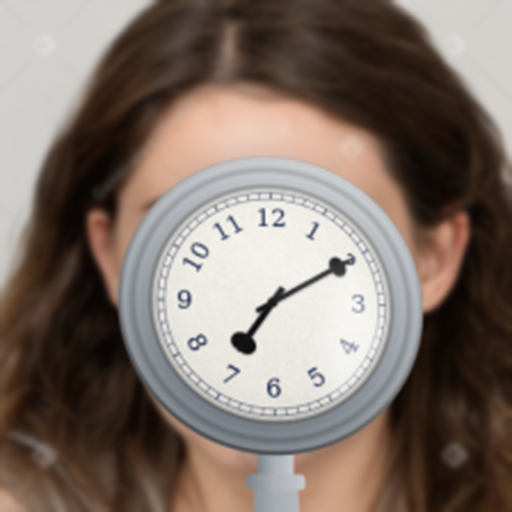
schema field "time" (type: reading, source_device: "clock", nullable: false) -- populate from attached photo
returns 7:10
